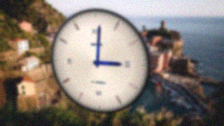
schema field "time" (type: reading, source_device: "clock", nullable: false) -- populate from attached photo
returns 3:01
